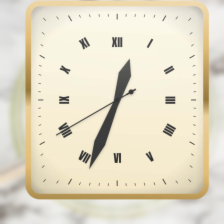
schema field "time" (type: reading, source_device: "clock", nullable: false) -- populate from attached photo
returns 12:33:40
